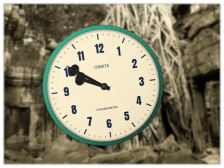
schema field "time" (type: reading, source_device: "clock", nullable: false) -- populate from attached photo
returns 9:51
